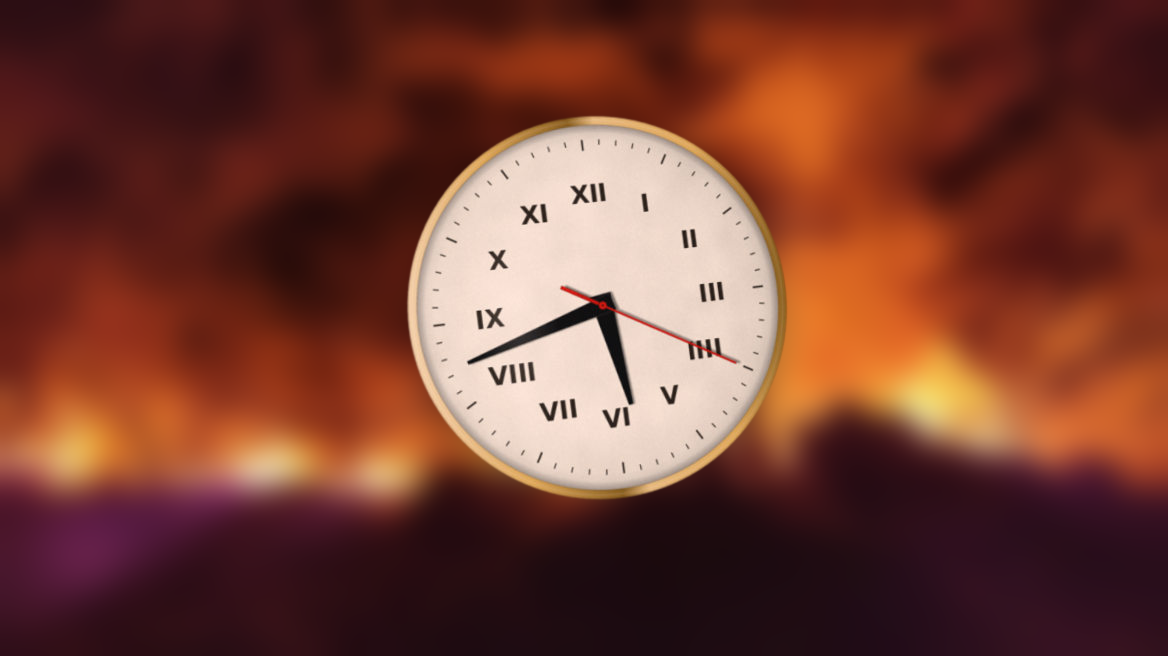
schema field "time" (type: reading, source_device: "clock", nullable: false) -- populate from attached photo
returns 5:42:20
